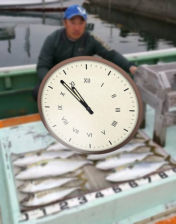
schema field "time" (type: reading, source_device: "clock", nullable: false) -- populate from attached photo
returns 10:53
